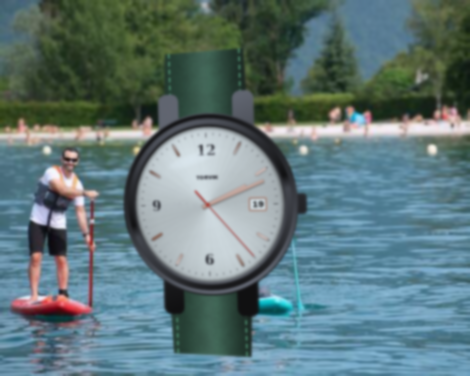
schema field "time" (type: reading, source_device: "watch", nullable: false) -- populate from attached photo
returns 2:11:23
